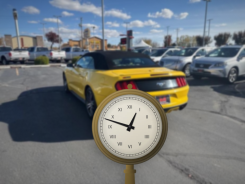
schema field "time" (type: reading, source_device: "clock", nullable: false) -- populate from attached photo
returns 12:48
